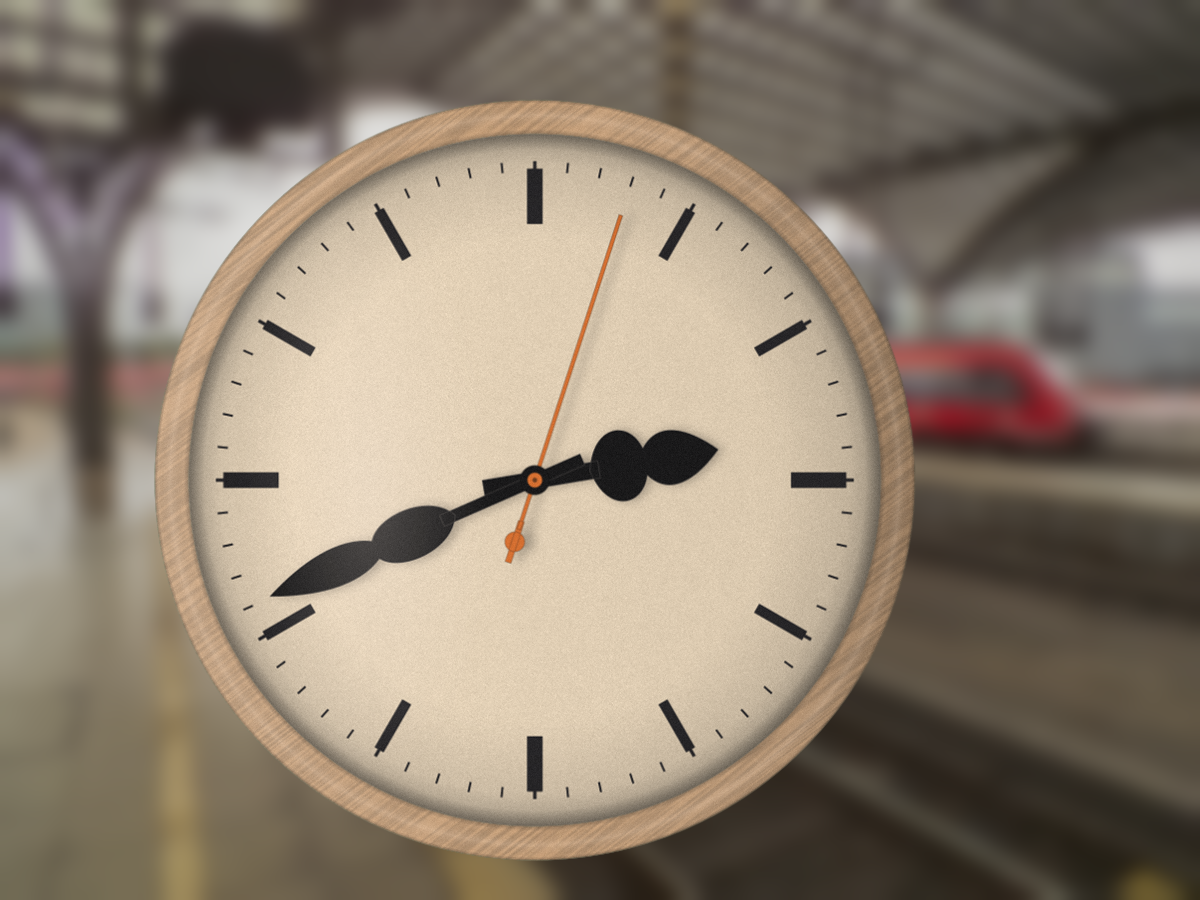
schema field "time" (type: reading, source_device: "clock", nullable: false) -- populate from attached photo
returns 2:41:03
